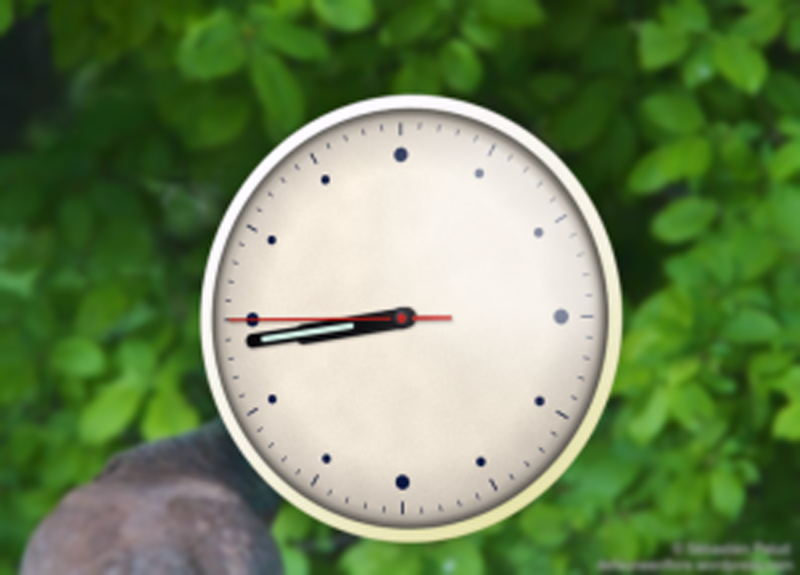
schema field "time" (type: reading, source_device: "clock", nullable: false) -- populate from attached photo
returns 8:43:45
